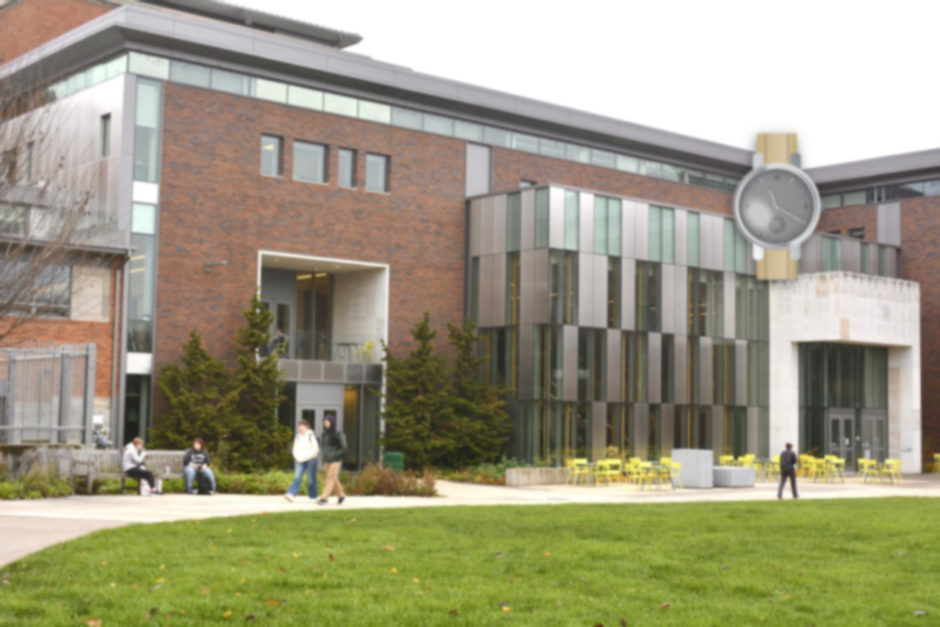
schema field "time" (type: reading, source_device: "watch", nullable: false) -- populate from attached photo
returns 11:20
